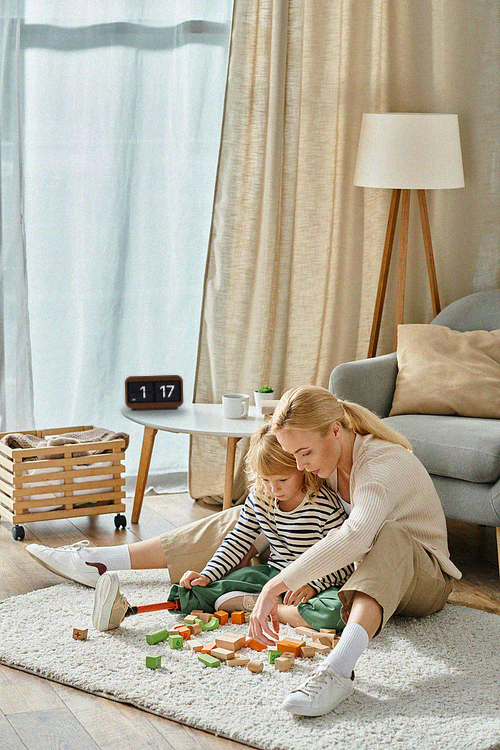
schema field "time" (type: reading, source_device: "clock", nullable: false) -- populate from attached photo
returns 1:17
